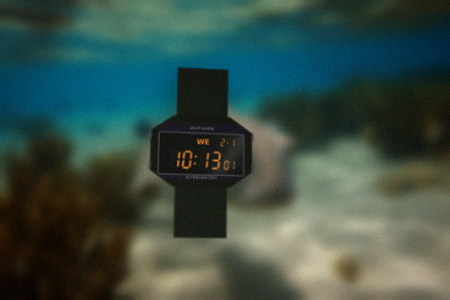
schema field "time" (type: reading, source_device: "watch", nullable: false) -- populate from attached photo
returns 10:13:01
